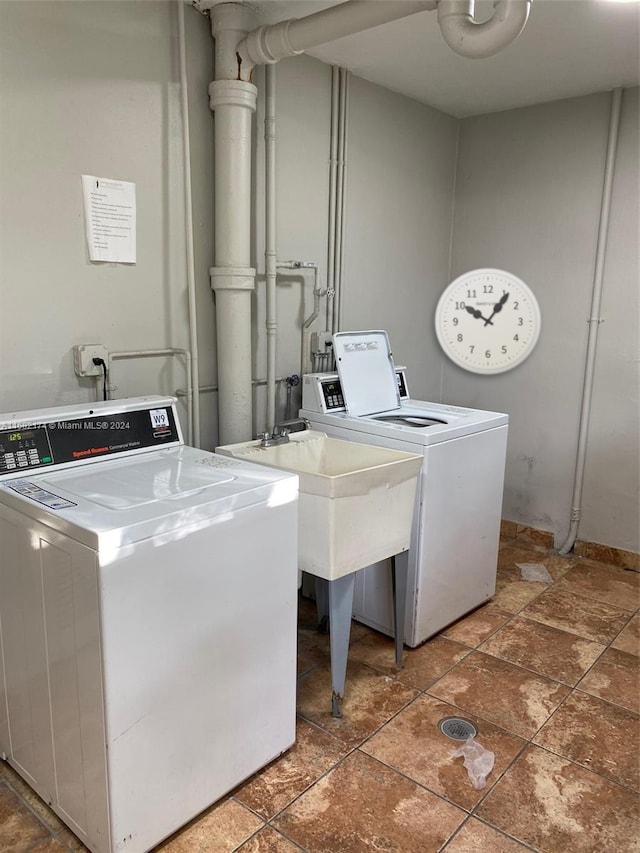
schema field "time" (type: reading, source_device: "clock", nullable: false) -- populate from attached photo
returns 10:06
